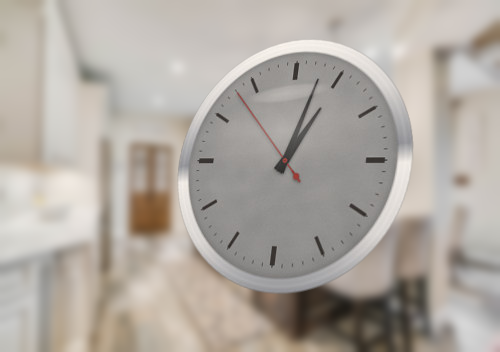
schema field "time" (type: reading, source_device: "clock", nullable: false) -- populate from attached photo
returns 1:02:53
